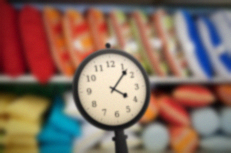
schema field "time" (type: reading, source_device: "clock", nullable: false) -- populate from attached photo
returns 4:07
